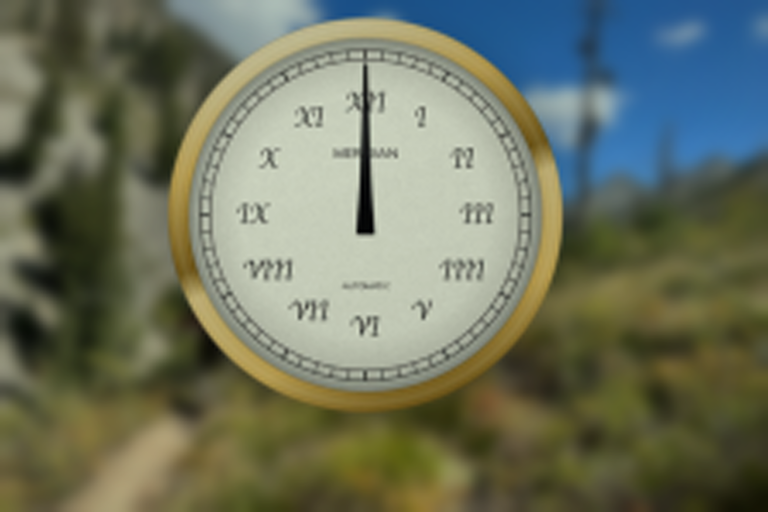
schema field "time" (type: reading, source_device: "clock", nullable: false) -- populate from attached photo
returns 12:00
